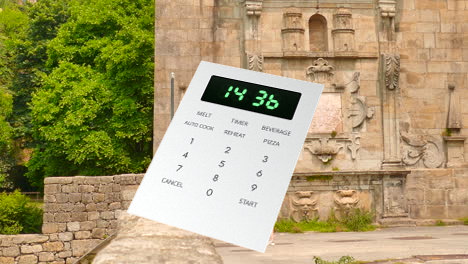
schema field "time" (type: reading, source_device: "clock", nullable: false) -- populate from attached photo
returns 14:36
